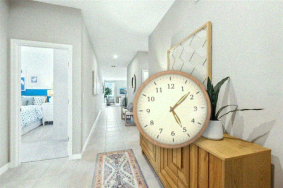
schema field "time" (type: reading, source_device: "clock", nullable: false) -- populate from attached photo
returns 5:08
